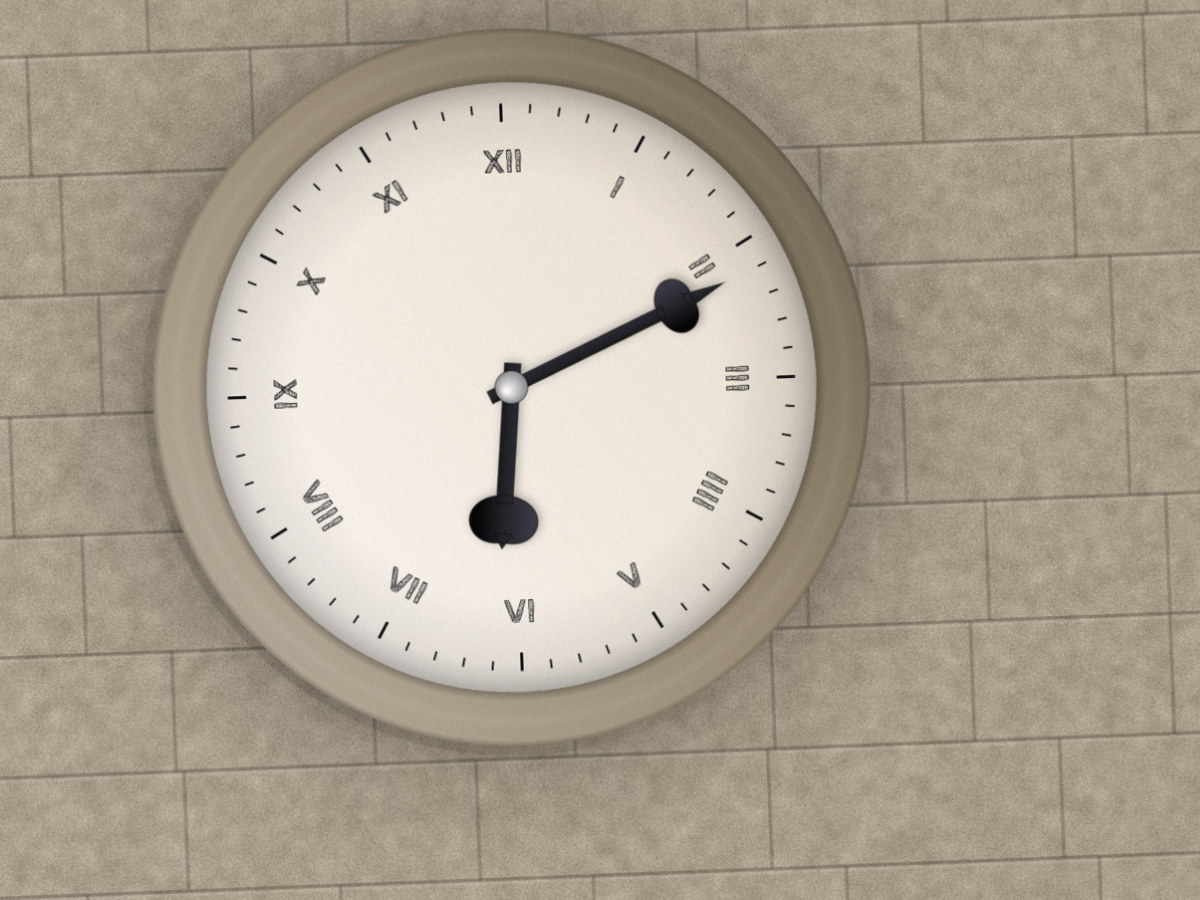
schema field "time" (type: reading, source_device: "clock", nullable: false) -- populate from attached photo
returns 6:11
